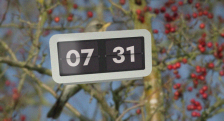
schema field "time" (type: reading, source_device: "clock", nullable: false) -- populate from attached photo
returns 7:31
